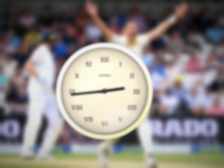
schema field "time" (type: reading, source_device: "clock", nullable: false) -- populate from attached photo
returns 2:44
